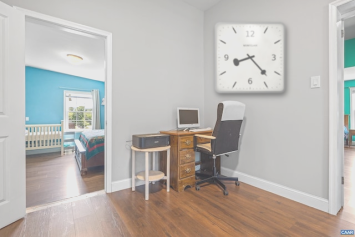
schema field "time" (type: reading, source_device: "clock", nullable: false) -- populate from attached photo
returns 8:23
